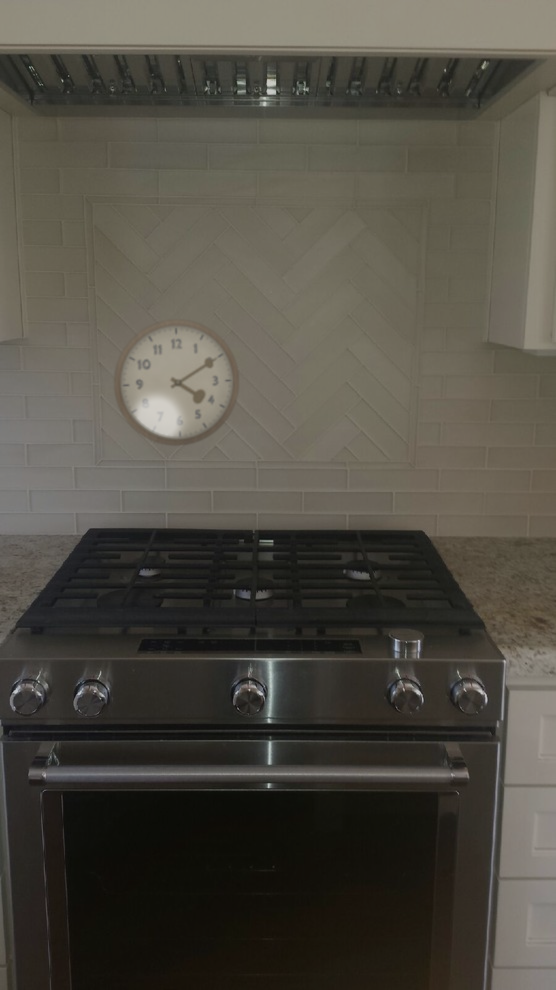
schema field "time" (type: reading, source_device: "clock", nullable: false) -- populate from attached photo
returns 4:10
